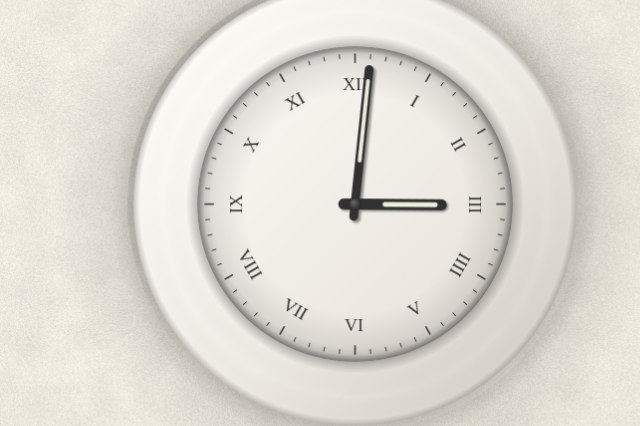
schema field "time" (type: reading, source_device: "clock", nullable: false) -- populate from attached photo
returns 3:01
